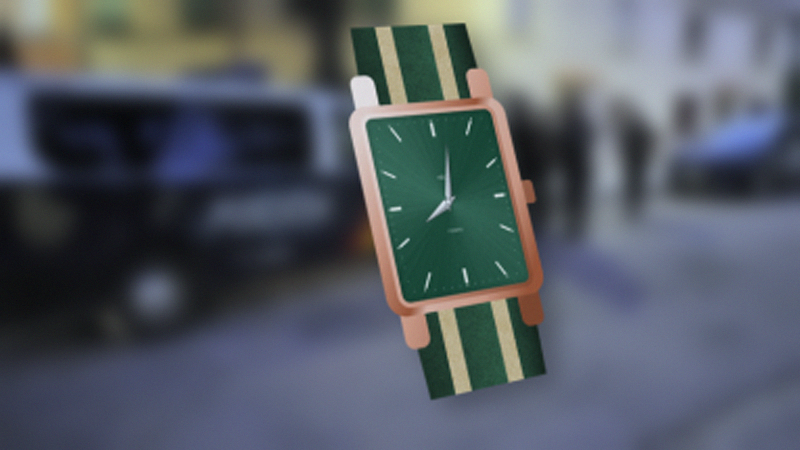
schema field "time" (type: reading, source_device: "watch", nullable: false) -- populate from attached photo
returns 8:02
